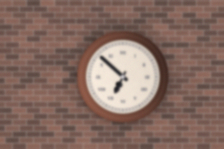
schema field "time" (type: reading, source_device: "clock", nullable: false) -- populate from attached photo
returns 6:52
